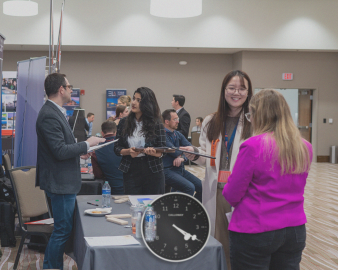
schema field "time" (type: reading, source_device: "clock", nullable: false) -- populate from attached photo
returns 4:20
